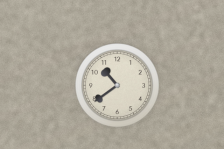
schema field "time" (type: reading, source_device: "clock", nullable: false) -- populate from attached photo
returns 10:39
